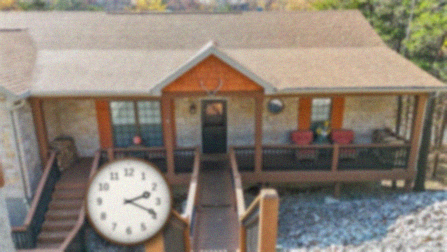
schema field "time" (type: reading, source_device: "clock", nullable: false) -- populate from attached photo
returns 2:19
